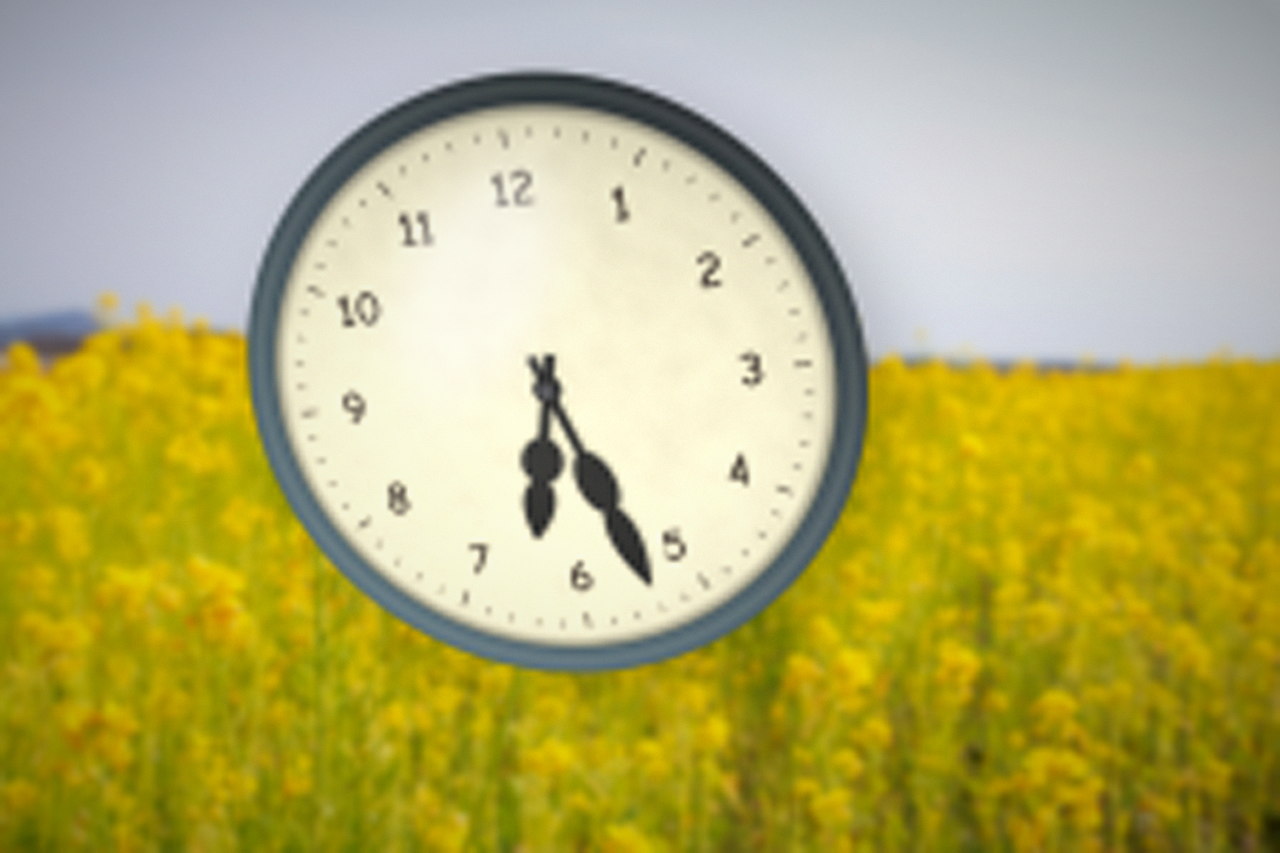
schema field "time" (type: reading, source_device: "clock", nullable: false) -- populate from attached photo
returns 6:27
